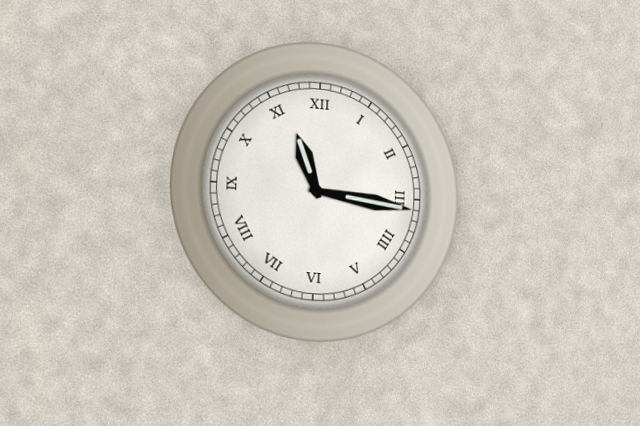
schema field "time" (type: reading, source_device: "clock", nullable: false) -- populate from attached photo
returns 11:16
